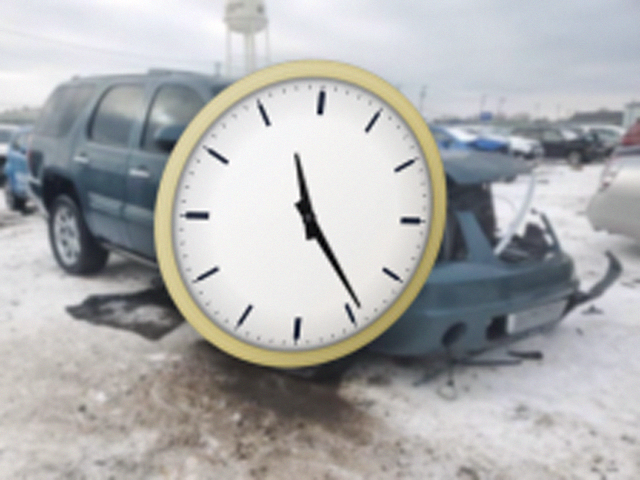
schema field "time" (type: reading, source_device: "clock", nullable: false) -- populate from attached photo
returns 11:24
